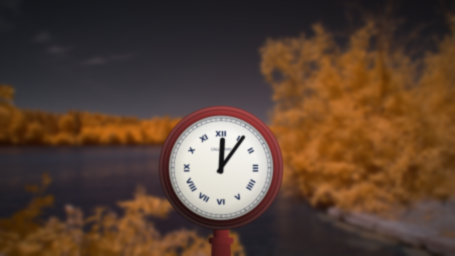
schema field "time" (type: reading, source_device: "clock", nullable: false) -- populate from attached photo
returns 12:06
